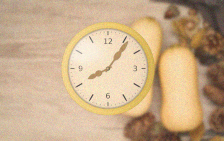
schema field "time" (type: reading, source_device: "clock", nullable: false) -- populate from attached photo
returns 8:06
